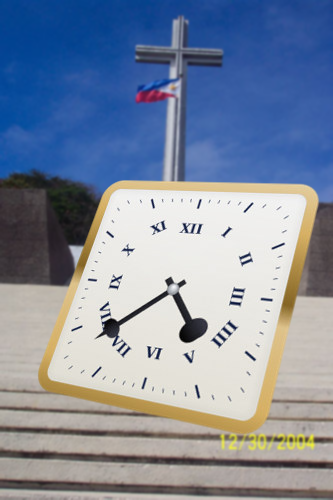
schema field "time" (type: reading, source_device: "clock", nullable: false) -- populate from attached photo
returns 4:38
